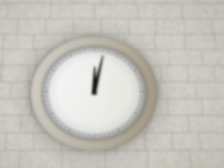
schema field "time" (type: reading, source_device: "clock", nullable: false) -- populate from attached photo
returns 12:02
